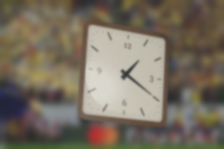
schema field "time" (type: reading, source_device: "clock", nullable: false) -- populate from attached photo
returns 1:20
